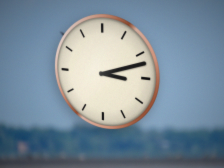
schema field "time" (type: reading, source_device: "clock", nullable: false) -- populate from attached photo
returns 3:12
